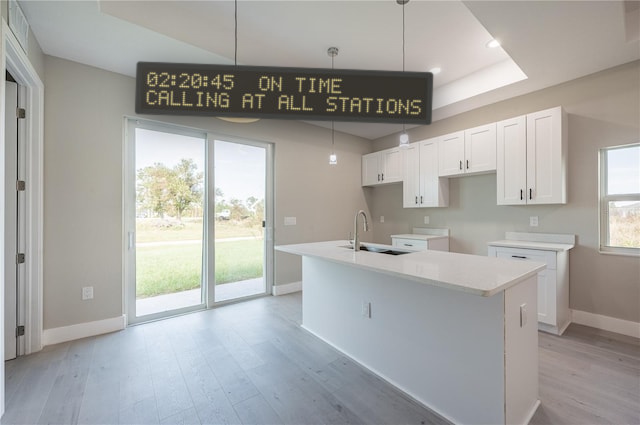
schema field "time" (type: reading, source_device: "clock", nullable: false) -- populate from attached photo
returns 2:20:45
